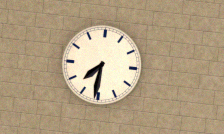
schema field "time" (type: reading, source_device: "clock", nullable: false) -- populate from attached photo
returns 7:31
